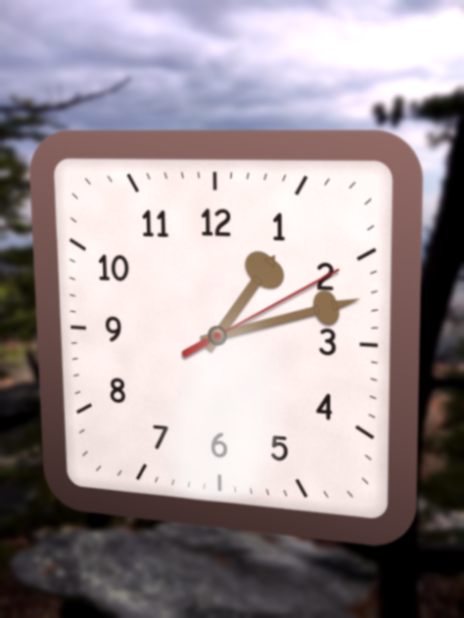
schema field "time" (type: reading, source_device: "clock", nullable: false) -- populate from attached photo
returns 1:12:10
